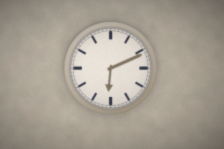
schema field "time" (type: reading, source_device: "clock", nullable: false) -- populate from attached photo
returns 6:11
